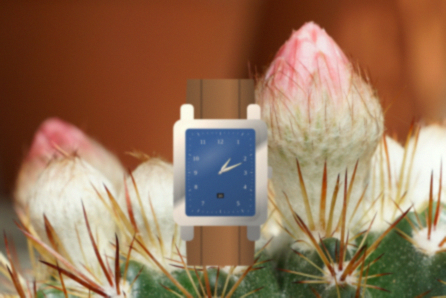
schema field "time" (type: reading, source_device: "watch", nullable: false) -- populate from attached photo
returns 1:11
